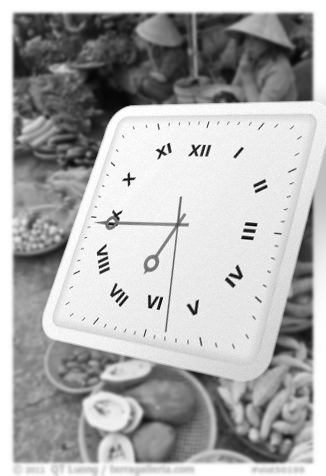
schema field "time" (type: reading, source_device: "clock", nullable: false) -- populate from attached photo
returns 6:44:28
